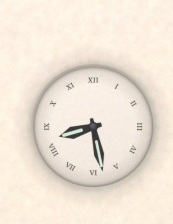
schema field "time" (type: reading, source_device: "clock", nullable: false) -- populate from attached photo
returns 8:28
